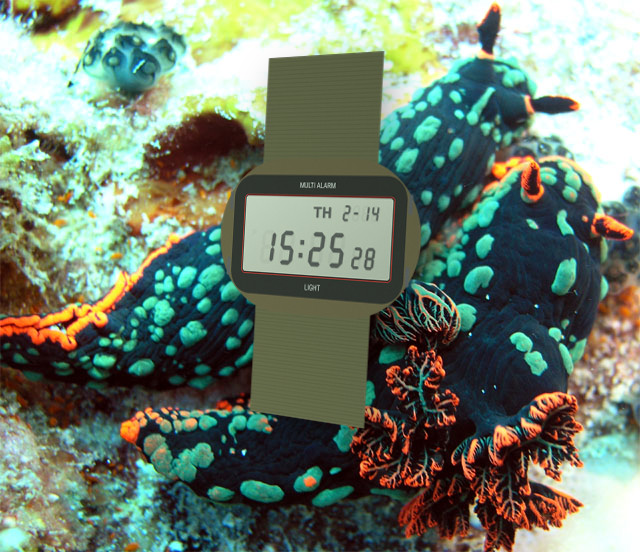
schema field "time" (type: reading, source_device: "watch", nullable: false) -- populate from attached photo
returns 15:25:28
